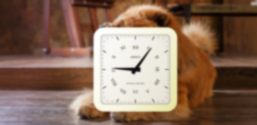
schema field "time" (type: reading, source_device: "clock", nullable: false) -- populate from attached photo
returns 9:06
